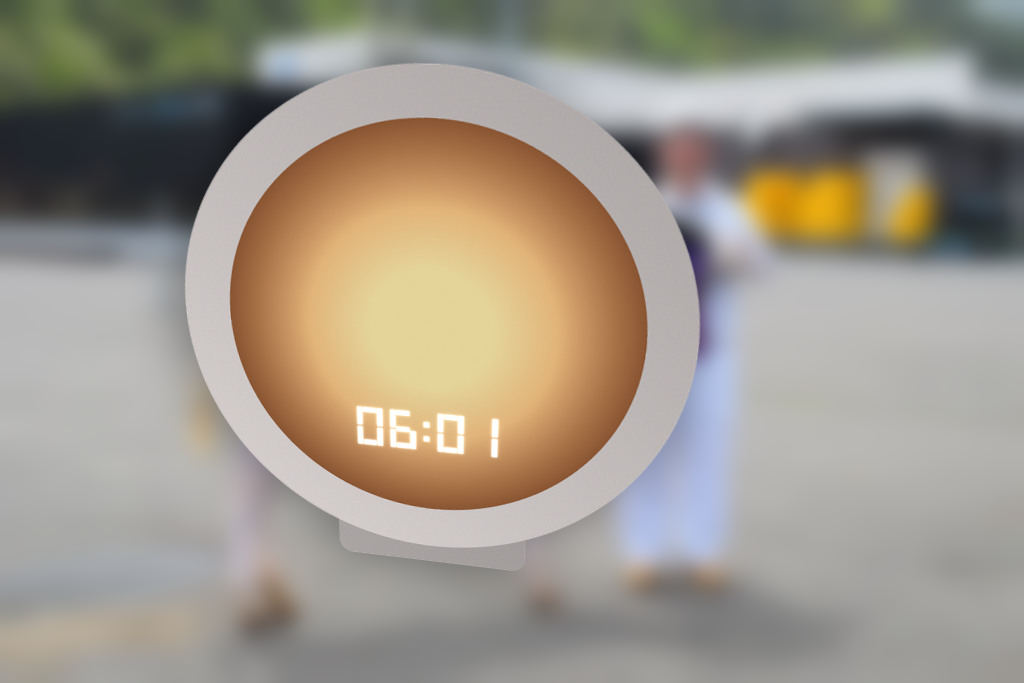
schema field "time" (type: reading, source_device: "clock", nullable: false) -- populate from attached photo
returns 6:01
